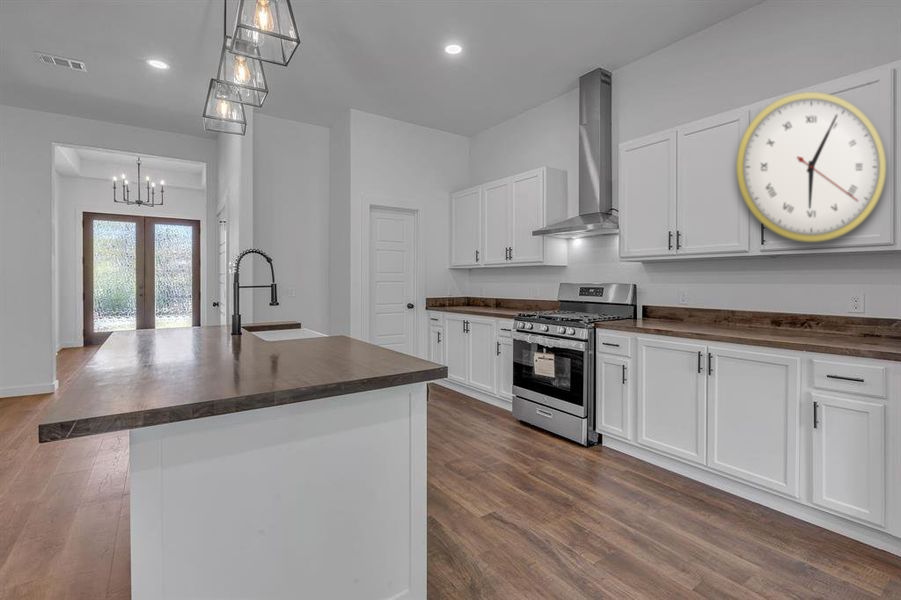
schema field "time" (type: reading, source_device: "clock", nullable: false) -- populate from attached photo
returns 6:04:21
